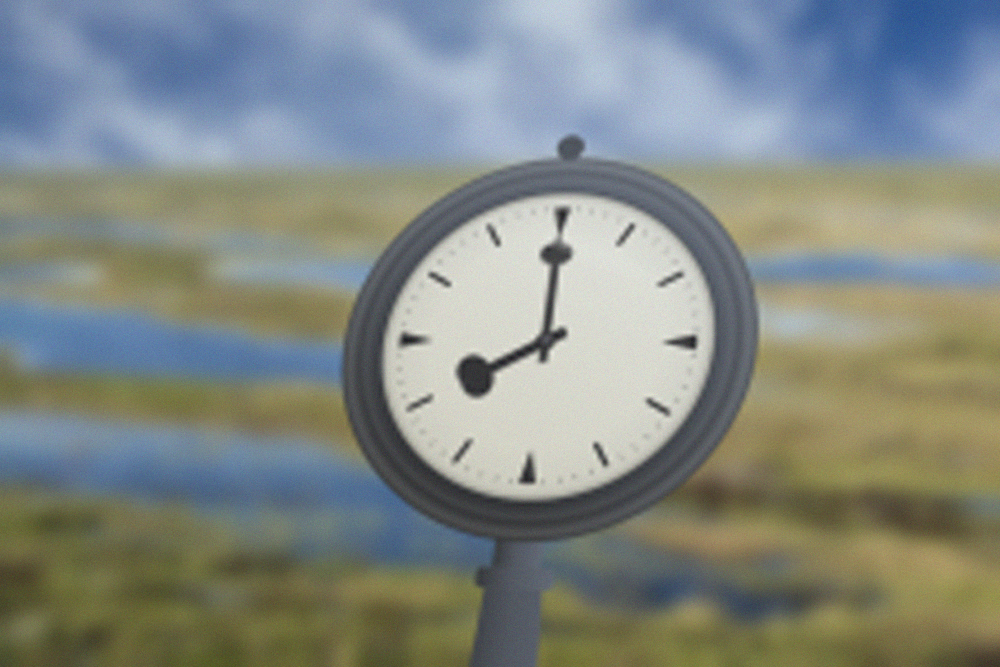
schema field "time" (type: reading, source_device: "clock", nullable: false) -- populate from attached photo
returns 8:00
